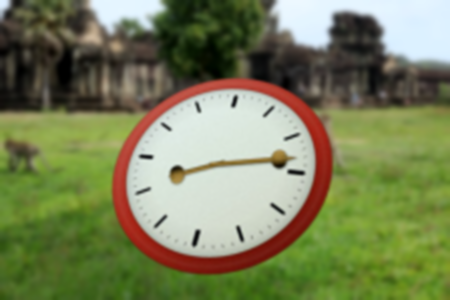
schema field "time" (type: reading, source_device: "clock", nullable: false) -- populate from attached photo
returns 8:13
